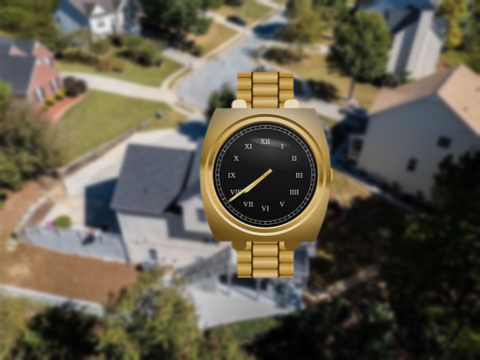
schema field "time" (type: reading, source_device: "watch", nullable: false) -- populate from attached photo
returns 7:39
